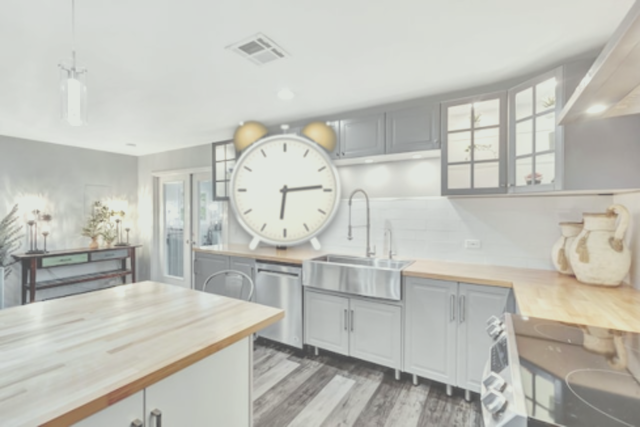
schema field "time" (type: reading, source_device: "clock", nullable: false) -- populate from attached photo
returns 6:14
